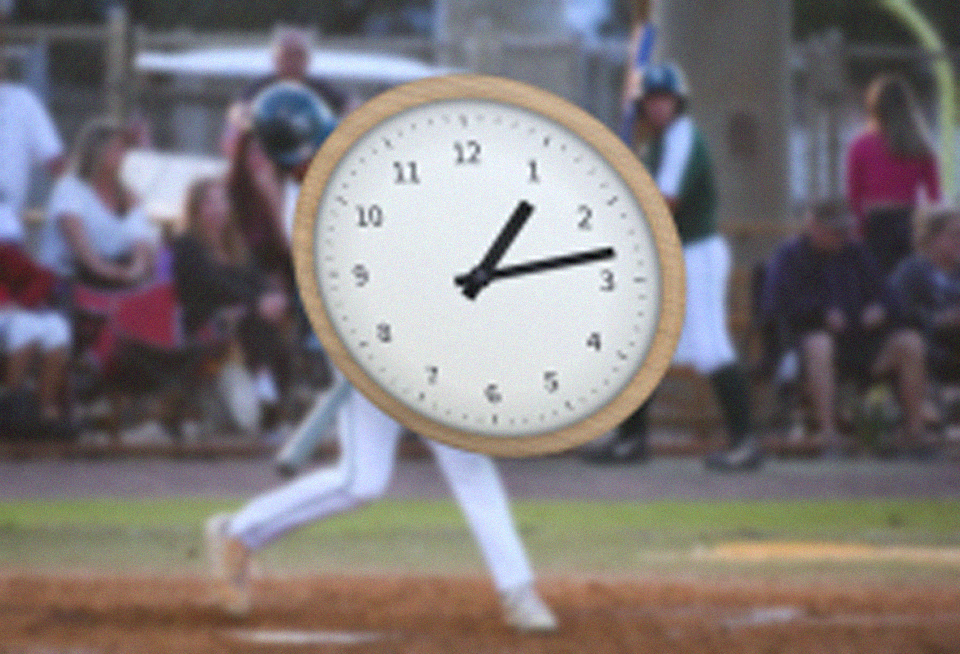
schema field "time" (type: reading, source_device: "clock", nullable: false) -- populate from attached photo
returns 1:13
